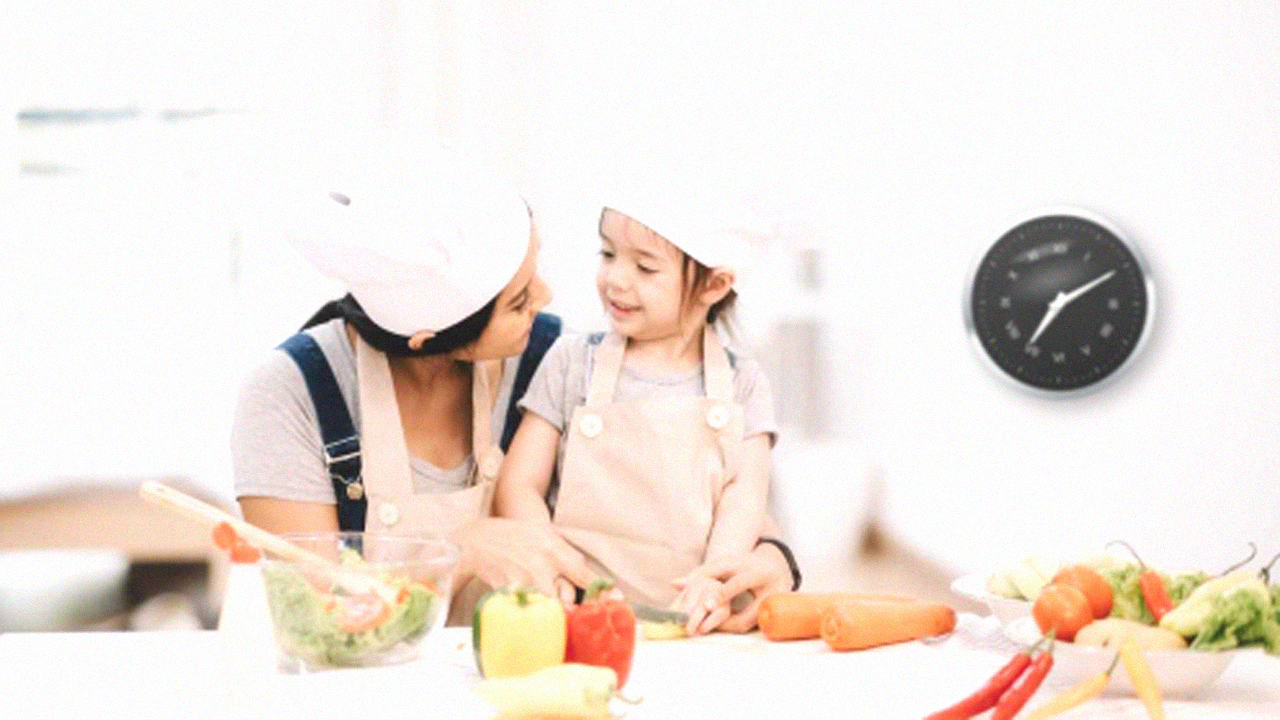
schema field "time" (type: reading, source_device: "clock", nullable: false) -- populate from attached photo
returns 7:10
